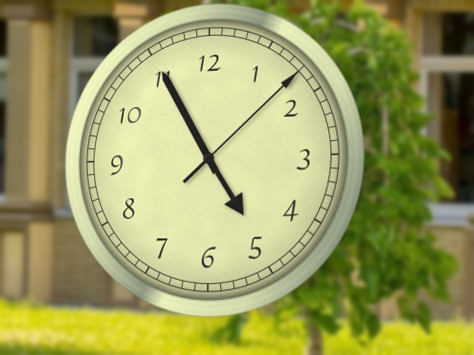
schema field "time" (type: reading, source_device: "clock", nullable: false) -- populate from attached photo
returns 4:55:08
